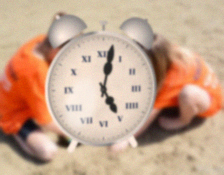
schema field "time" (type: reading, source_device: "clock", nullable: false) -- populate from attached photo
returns 5:02
